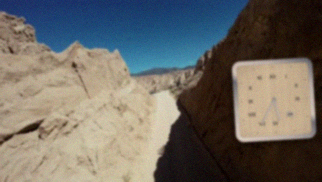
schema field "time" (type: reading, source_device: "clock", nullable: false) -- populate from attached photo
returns 5:35
